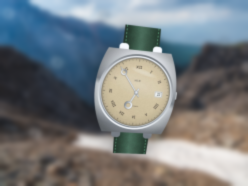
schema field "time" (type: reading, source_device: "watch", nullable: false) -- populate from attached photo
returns 6:54
